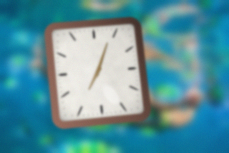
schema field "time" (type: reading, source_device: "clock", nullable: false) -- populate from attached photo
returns 7:04
